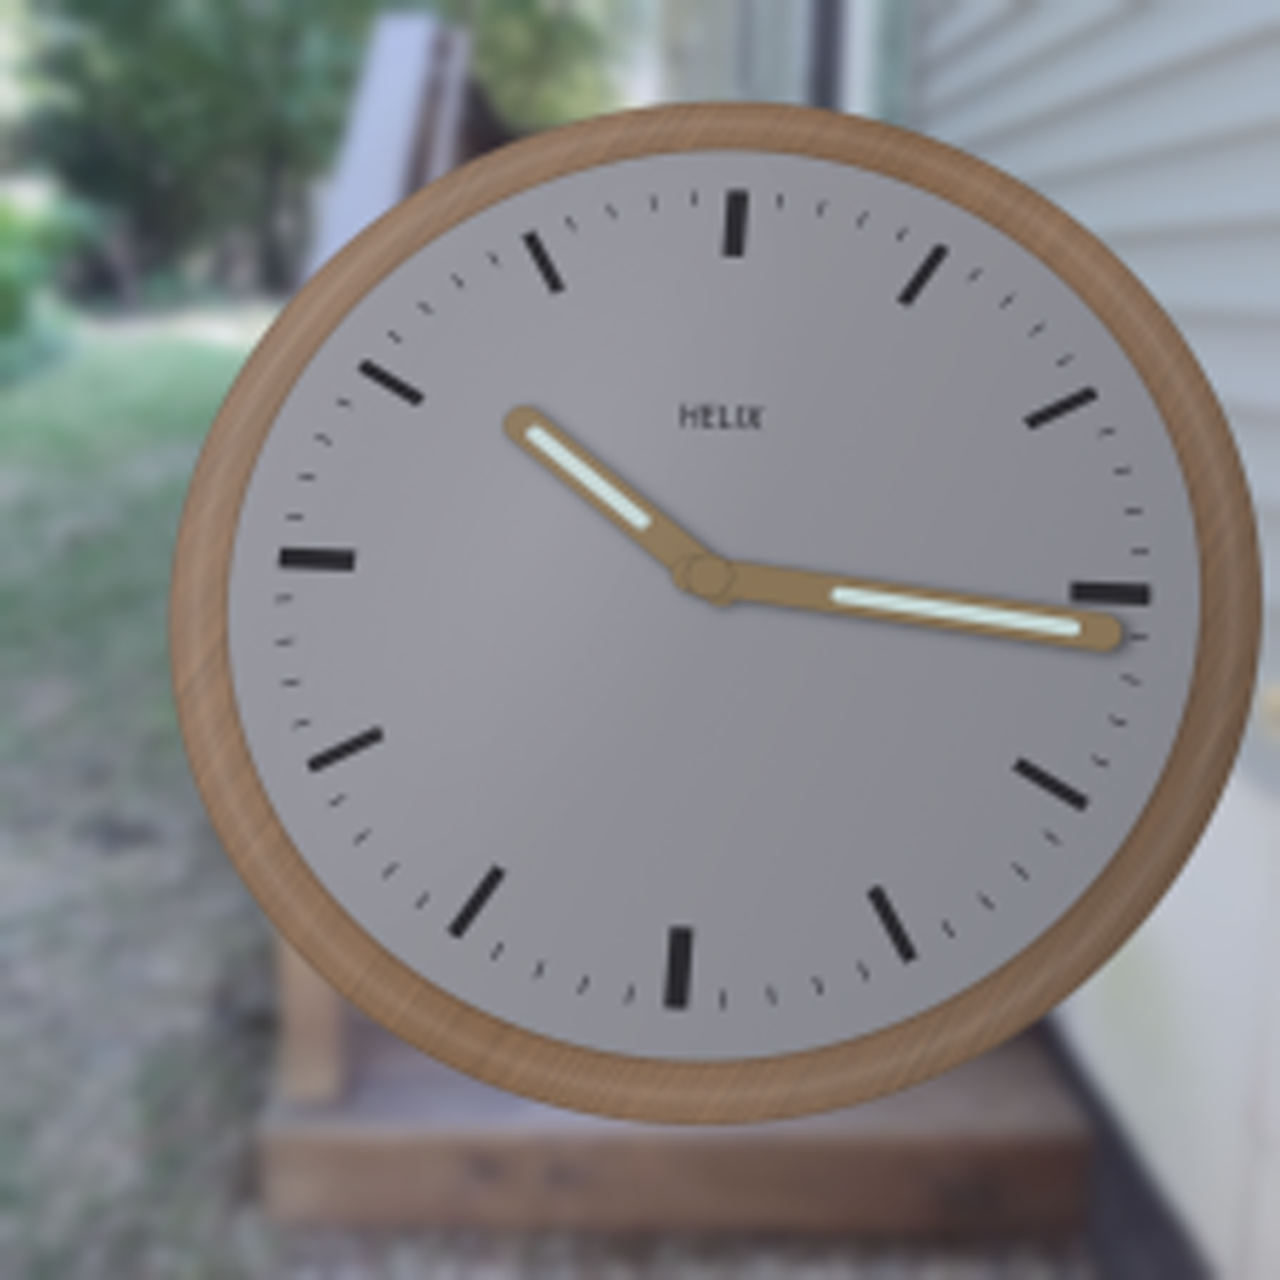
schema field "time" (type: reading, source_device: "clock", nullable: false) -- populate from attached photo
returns 10:16
